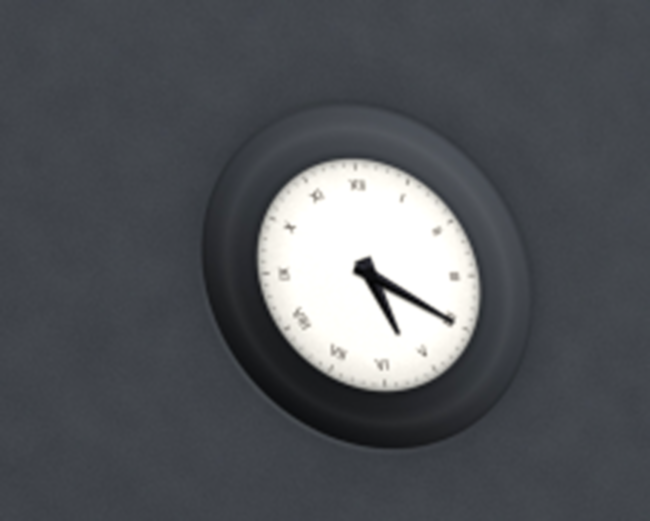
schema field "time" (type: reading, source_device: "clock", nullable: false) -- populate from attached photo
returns 5:20
